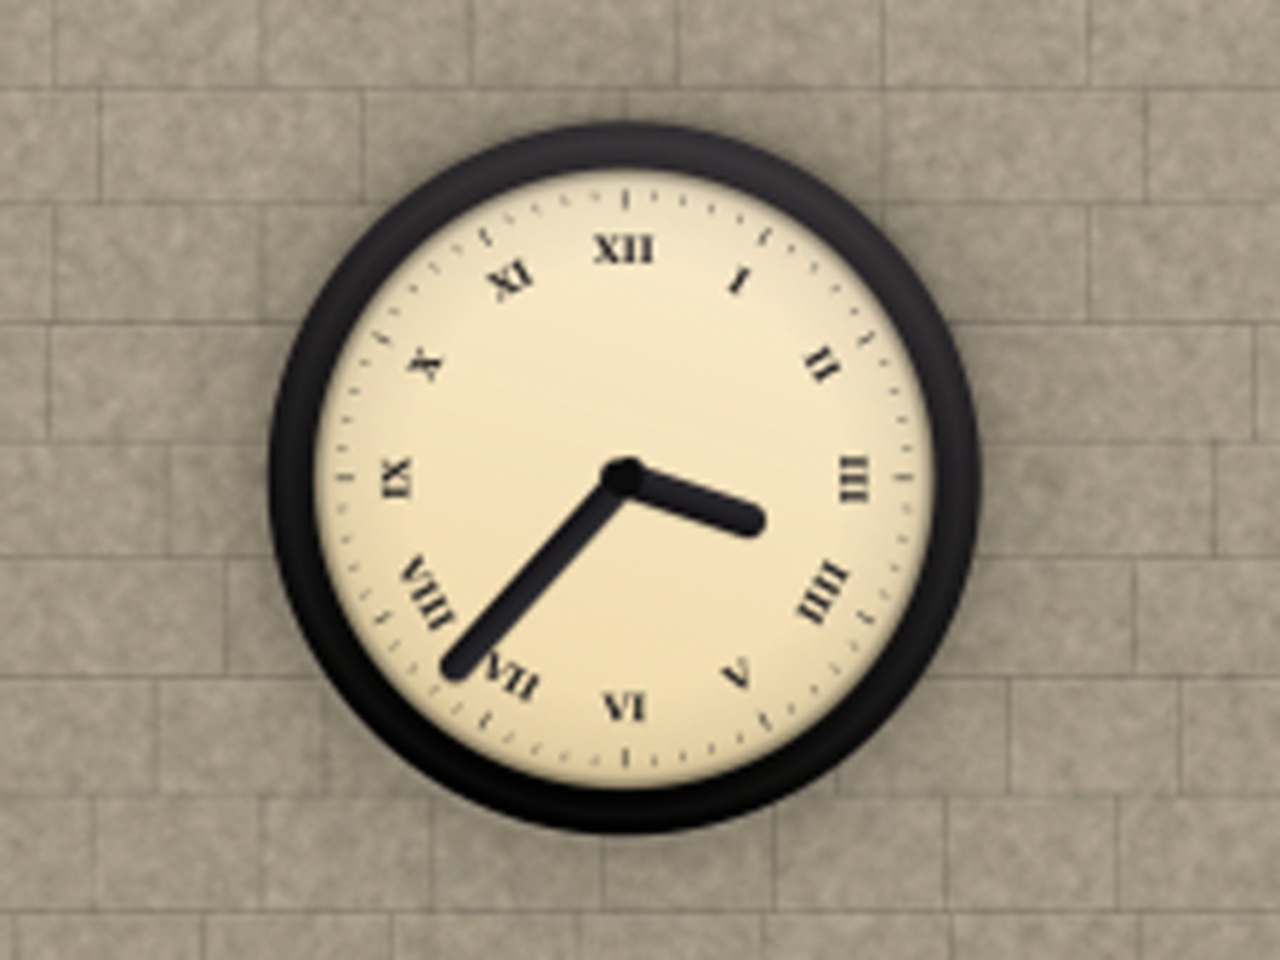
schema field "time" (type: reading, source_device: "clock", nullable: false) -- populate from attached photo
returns 3:37
